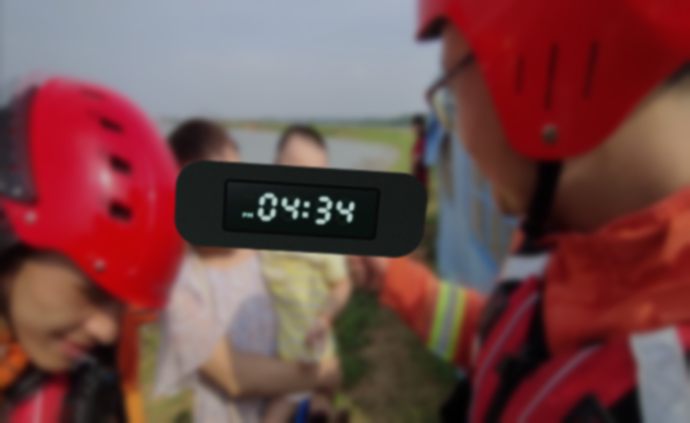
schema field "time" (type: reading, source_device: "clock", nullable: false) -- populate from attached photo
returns 4:34
